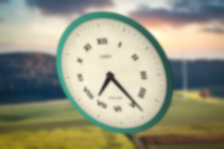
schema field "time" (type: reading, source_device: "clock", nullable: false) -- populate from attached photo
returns 7:24
